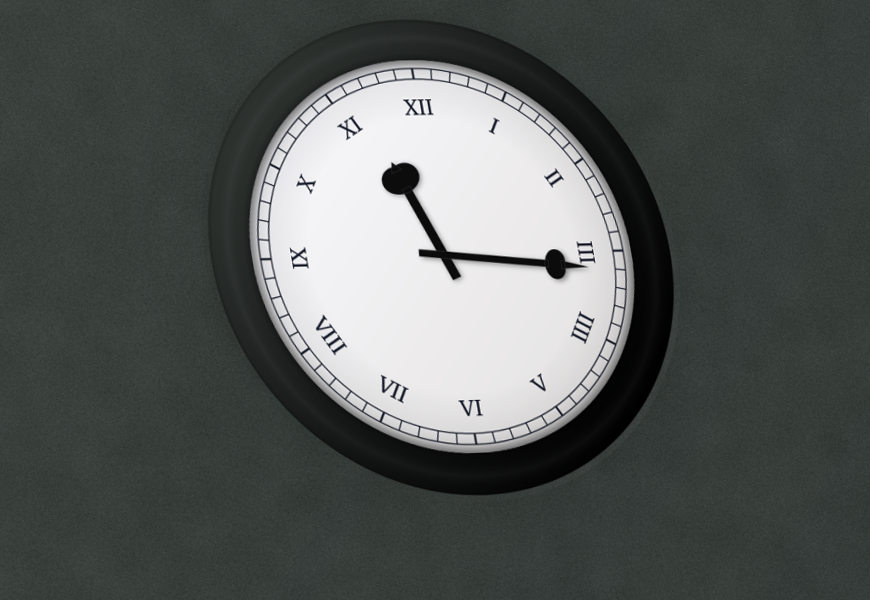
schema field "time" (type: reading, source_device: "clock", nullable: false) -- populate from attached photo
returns 11:16
